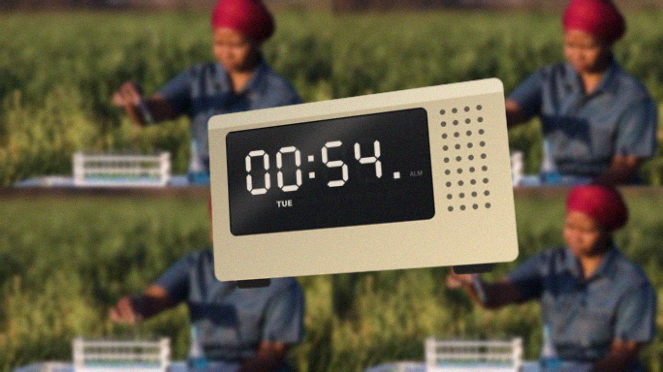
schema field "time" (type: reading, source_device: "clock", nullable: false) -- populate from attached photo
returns 0:54
